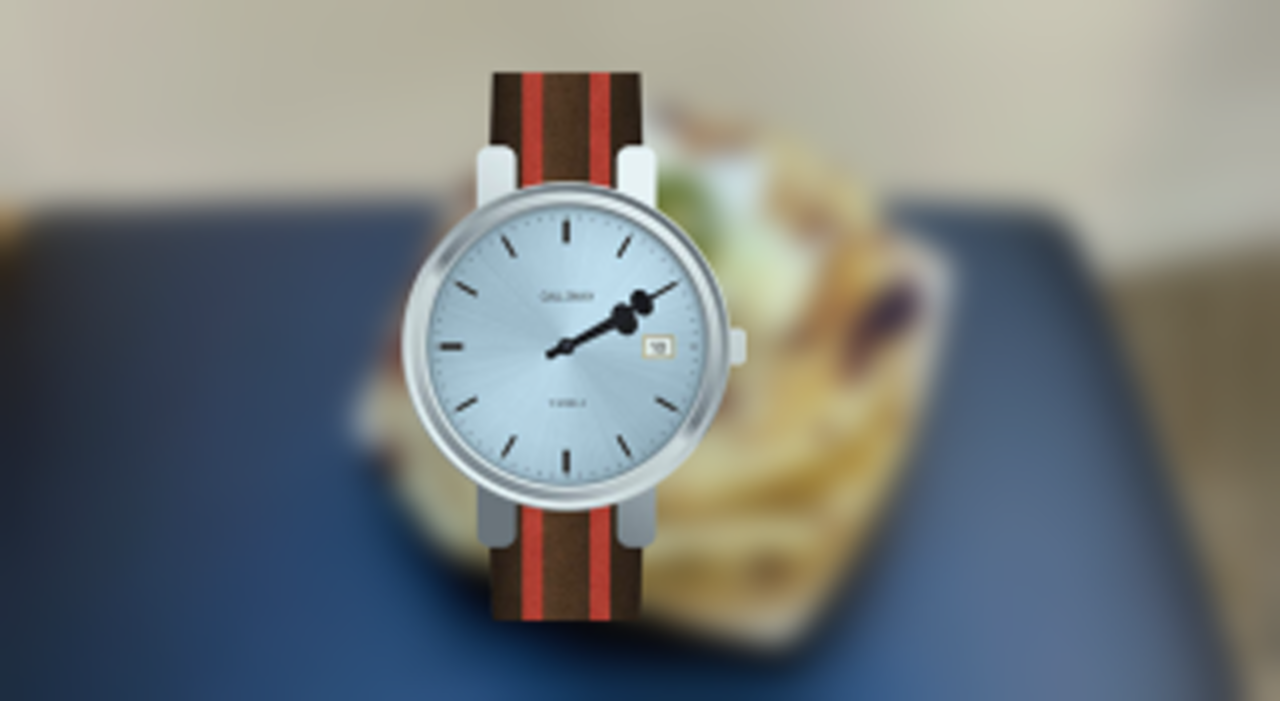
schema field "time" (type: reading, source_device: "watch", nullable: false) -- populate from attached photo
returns 2:10
